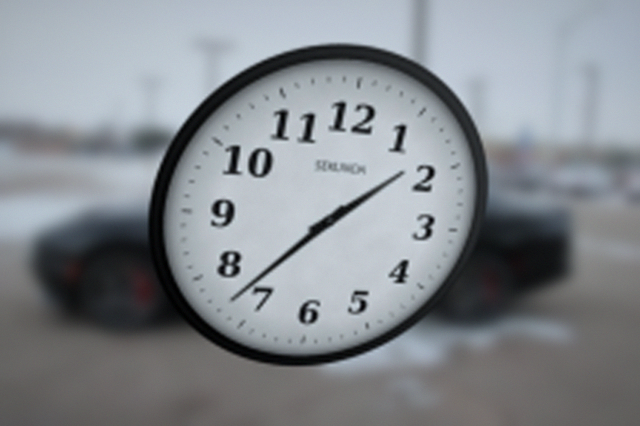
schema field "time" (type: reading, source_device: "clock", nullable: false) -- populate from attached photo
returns 1:37
